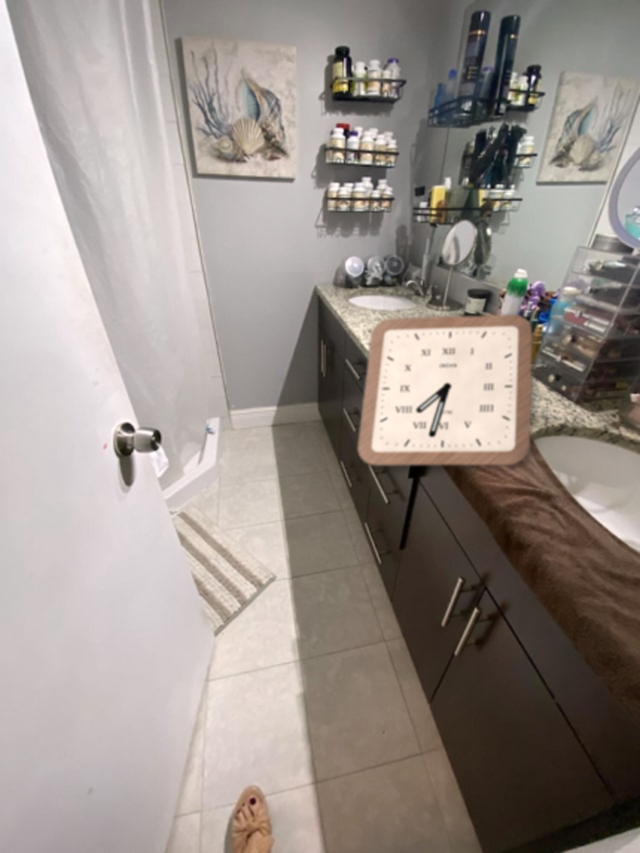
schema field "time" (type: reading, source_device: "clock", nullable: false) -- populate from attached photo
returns 7:32
